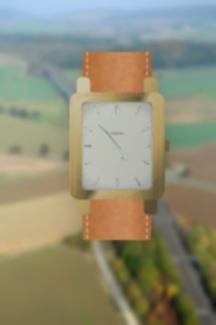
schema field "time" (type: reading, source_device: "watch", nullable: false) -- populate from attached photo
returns 4:53
